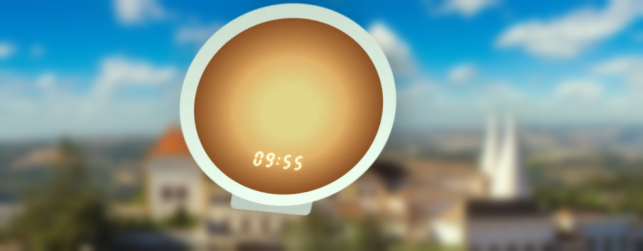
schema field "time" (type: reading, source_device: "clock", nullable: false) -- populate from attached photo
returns 9:55
